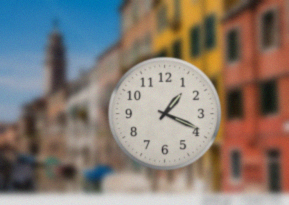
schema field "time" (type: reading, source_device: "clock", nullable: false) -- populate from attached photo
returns 1:19
